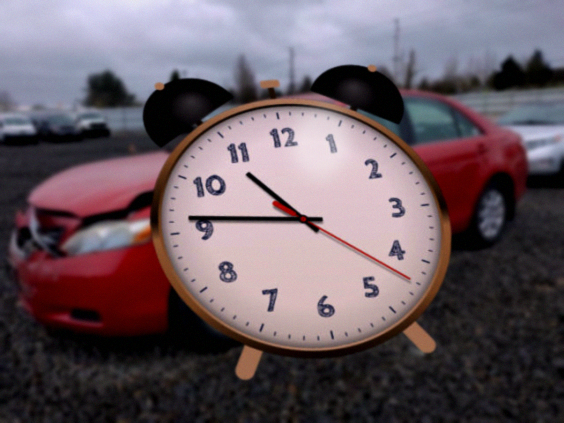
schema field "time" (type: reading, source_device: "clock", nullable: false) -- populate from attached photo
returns 10:46:22
